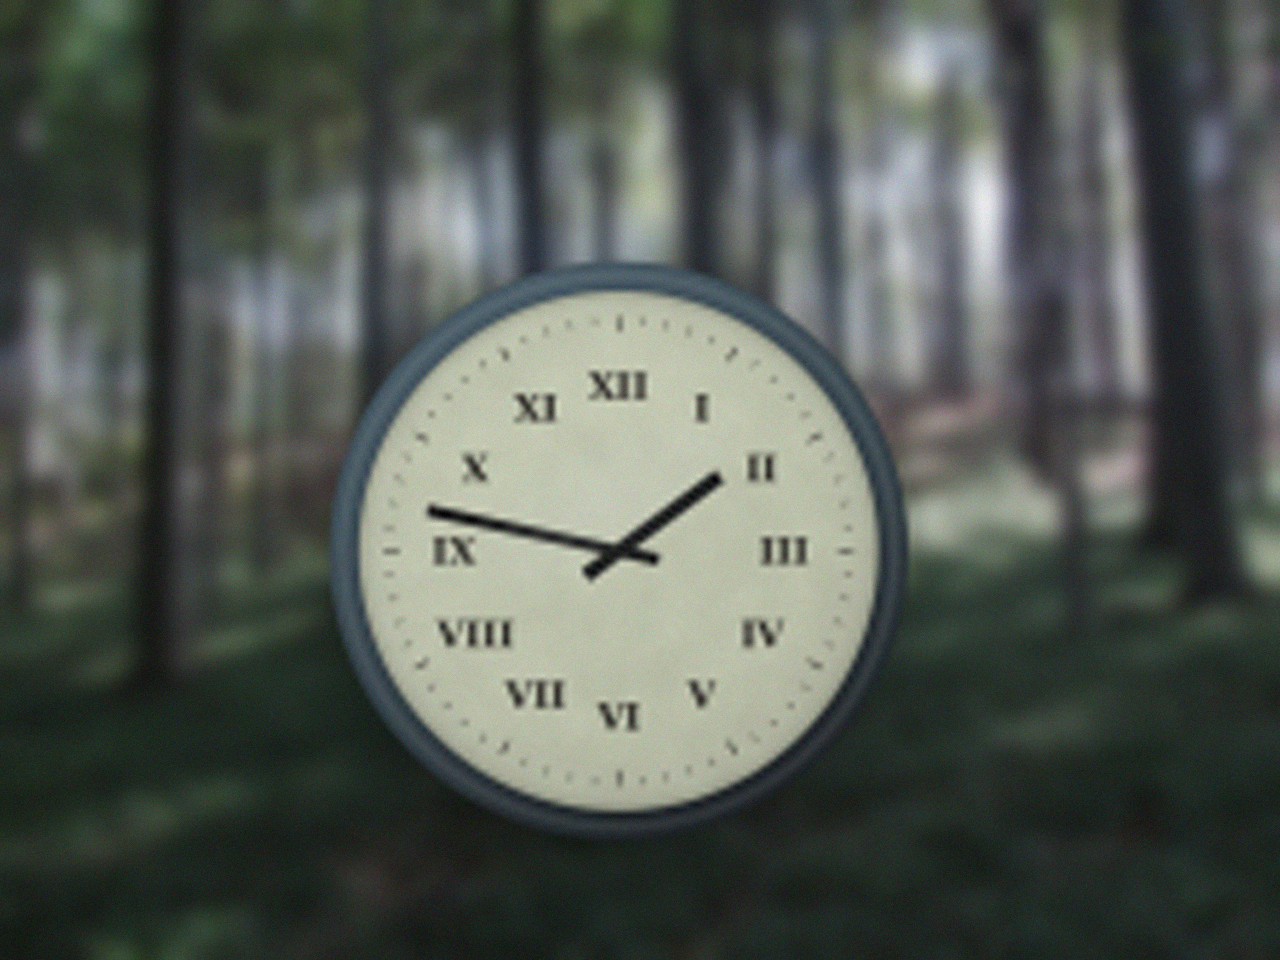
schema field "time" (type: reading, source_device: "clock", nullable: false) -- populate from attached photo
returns 1:47
